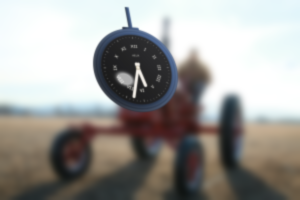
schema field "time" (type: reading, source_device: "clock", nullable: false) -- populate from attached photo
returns 5:33
